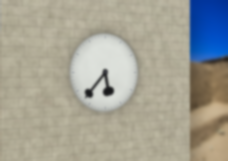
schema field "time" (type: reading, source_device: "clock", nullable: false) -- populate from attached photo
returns 5:37
